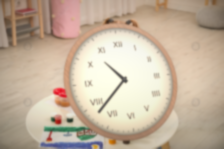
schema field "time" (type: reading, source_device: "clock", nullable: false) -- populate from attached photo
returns 10:38
